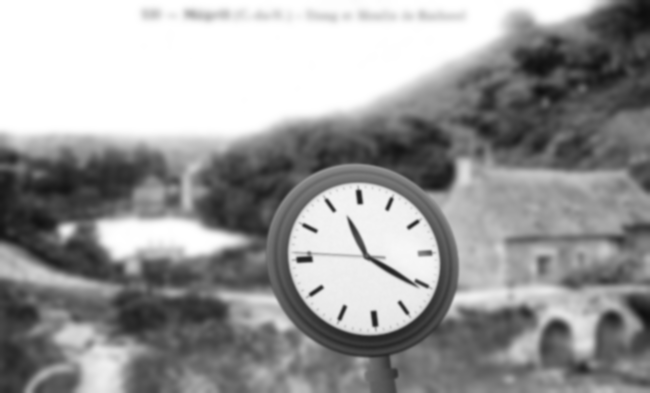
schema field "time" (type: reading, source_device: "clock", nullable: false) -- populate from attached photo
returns 11:20:46
